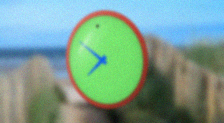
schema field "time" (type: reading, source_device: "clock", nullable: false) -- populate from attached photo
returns 7:52
